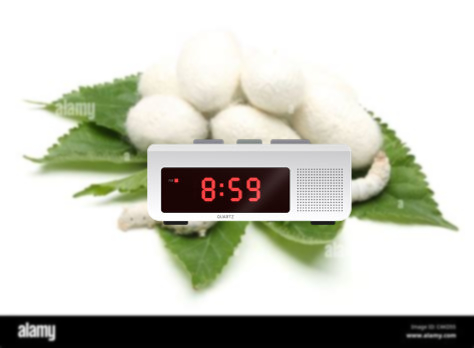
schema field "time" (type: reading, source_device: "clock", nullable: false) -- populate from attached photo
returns 8:59
